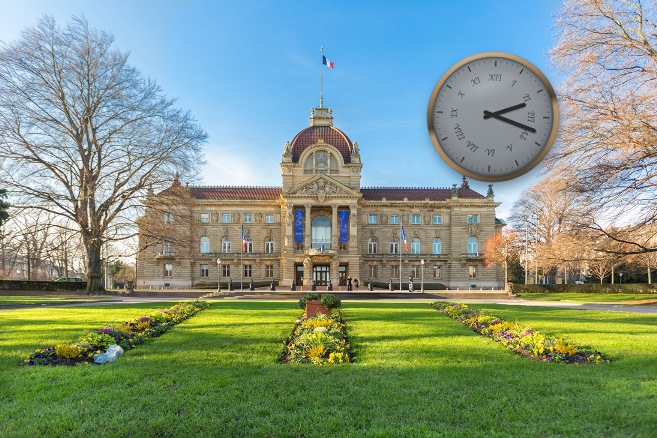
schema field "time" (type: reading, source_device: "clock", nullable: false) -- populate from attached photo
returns 2:18
